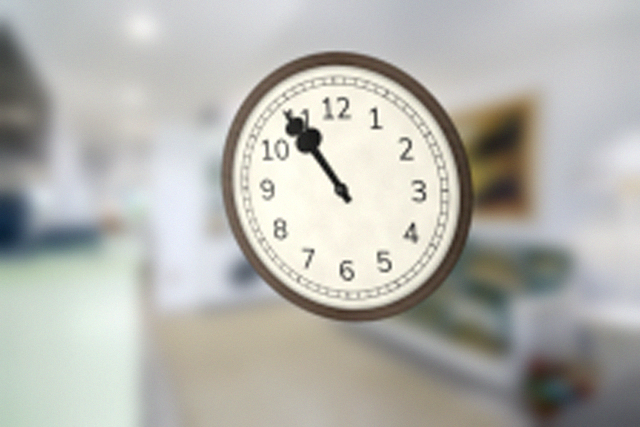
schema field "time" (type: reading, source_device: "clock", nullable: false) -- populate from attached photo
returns 10:54
